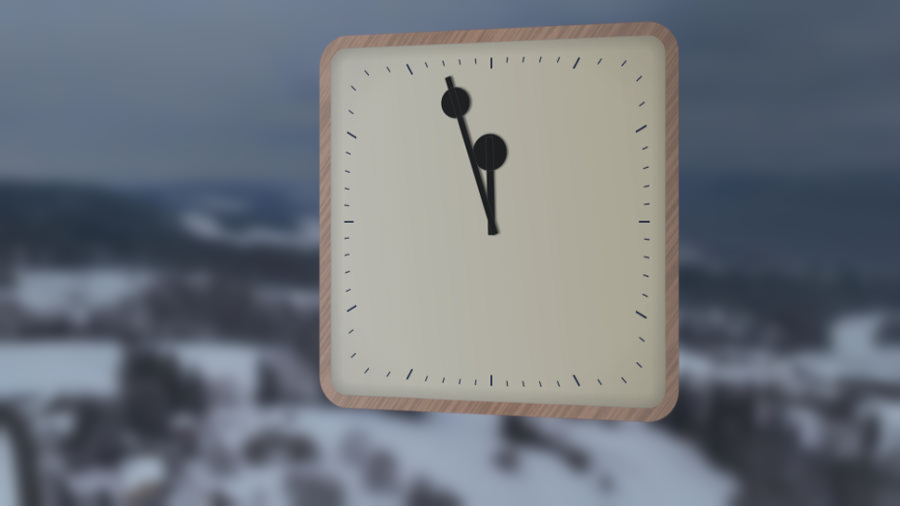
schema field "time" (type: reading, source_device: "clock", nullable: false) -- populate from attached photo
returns 11:57
